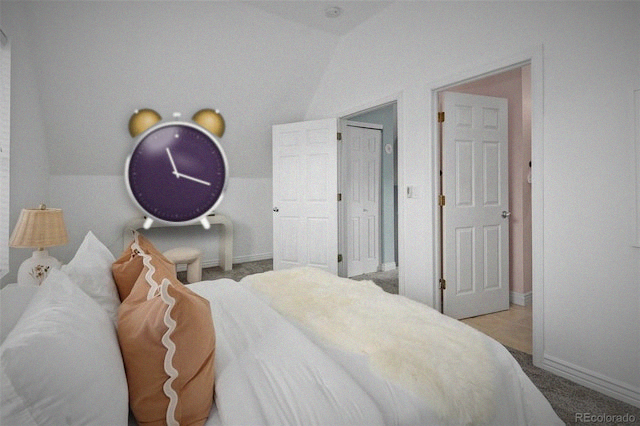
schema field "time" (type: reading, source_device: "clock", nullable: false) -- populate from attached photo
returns 11:18
